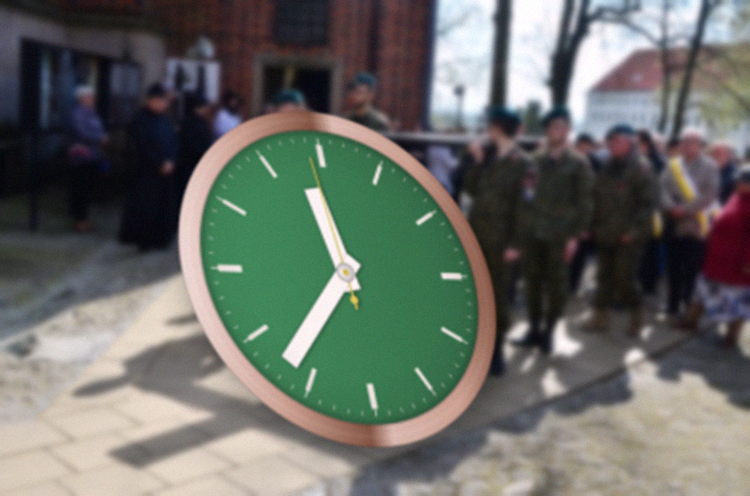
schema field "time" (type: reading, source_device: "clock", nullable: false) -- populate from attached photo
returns 11:36:59
